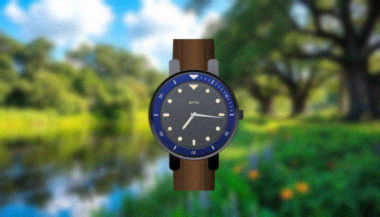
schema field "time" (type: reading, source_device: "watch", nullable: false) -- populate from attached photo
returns 7:16
